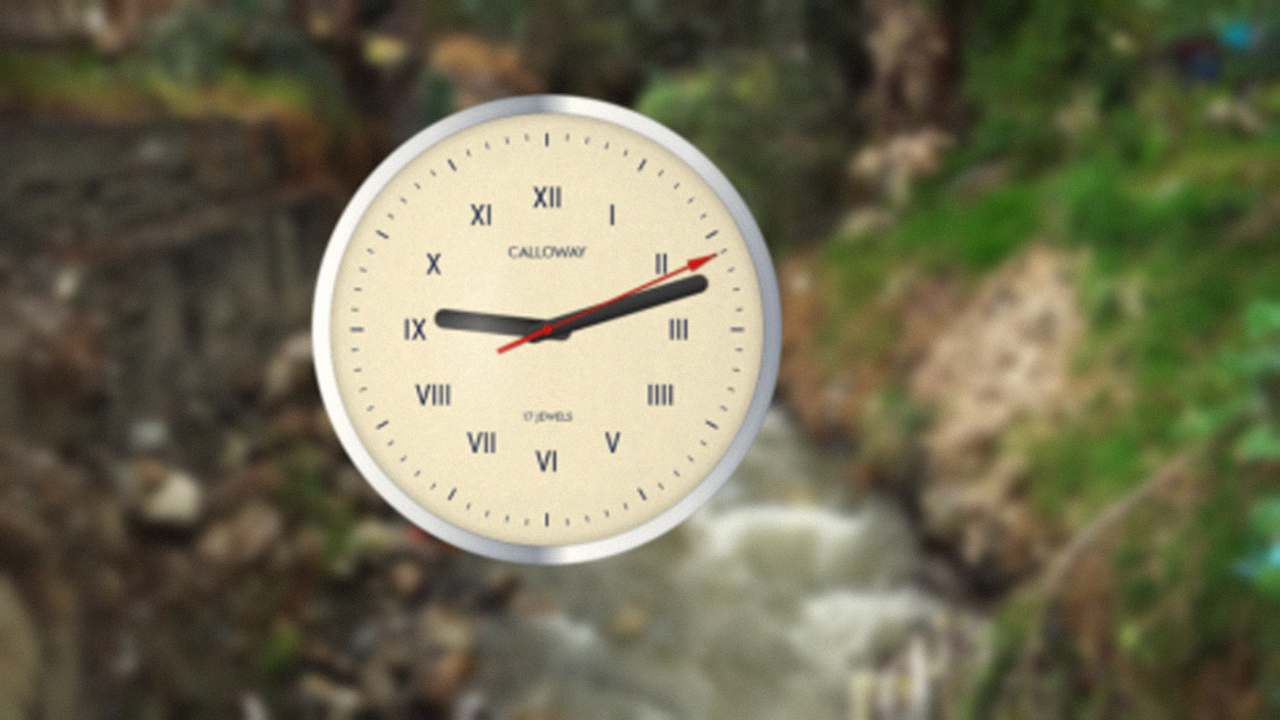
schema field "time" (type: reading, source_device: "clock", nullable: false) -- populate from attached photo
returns 9:12:11
